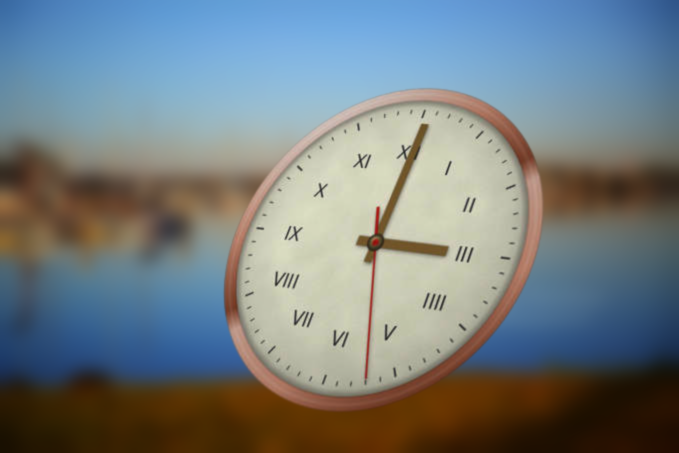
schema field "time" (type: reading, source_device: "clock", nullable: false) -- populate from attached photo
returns 3:00:27
